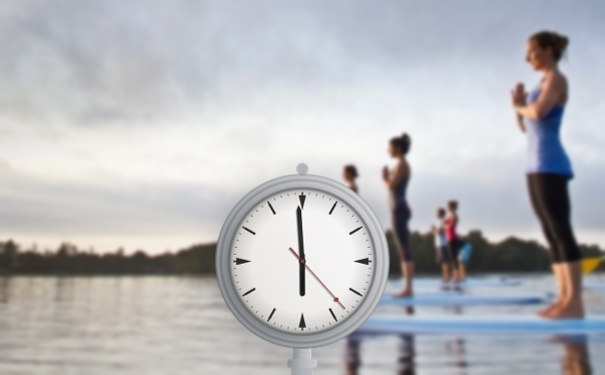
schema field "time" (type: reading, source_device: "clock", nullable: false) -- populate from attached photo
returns 5:59:23
